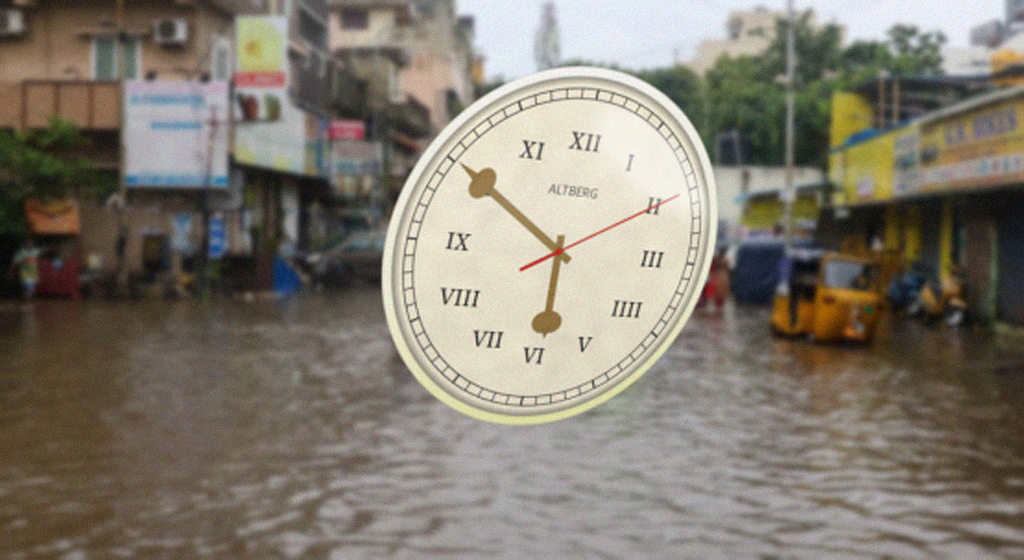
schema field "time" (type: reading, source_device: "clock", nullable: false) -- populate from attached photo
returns 5:50:10
